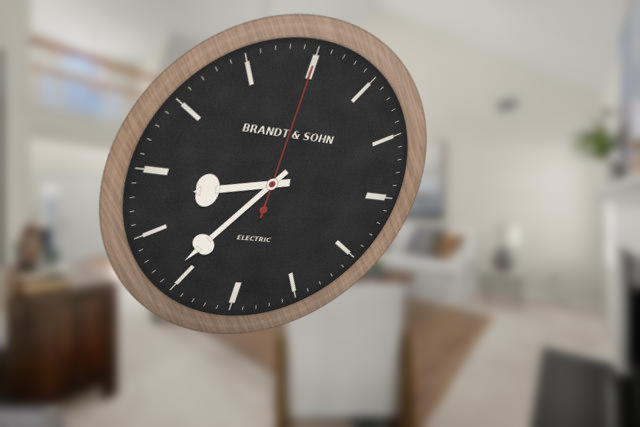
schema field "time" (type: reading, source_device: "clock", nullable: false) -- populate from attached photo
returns 8:36:00
